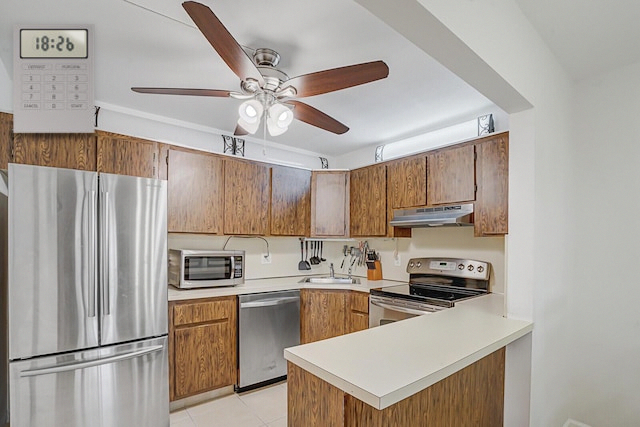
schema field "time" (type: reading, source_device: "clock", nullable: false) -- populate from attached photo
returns 18:26
